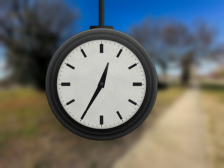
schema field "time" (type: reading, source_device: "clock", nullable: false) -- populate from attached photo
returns 12:35
